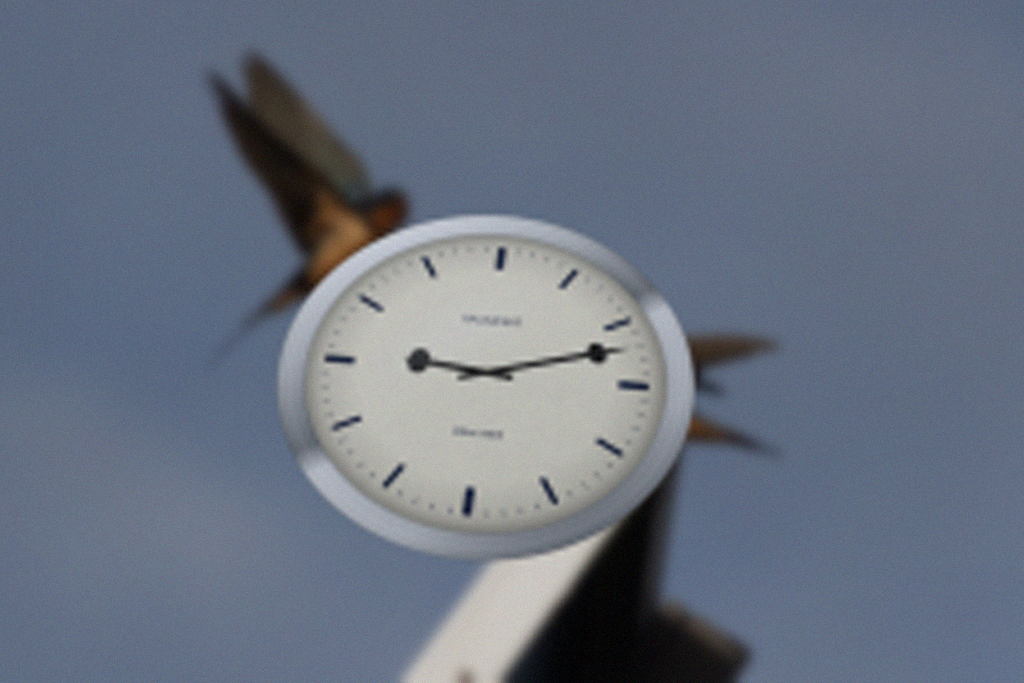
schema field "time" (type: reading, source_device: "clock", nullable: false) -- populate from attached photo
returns 9:12
